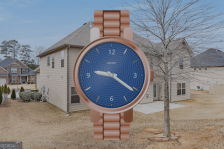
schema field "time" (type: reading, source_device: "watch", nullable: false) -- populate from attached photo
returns 9:21
